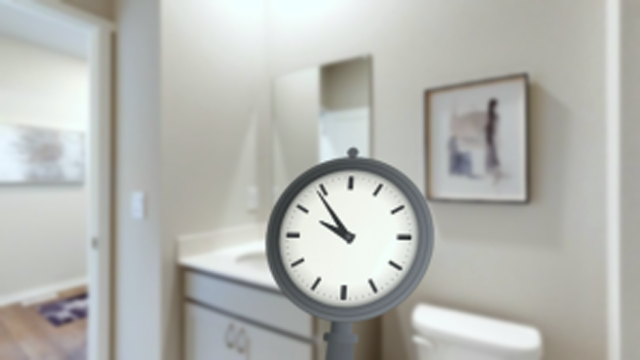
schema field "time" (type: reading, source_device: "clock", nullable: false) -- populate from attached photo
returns 9:54
